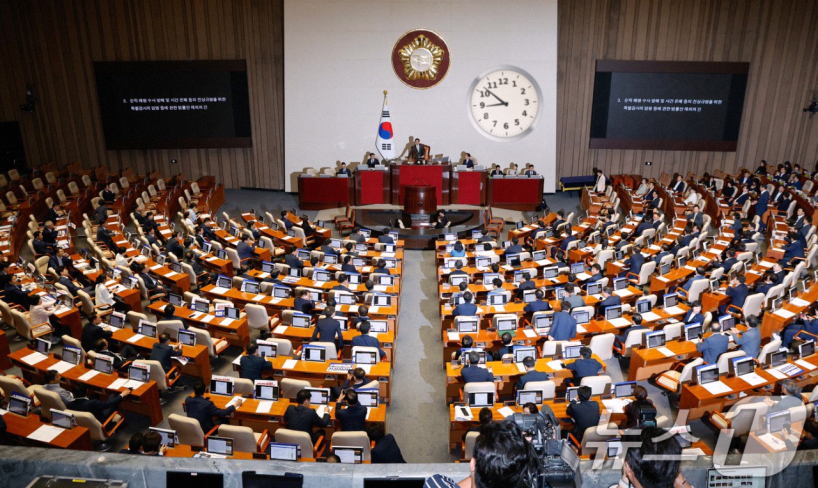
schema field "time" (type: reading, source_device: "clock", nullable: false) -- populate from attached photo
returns 8:52
